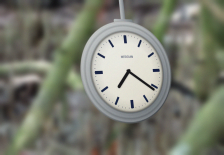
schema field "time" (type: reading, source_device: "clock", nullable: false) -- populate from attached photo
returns 7:21
